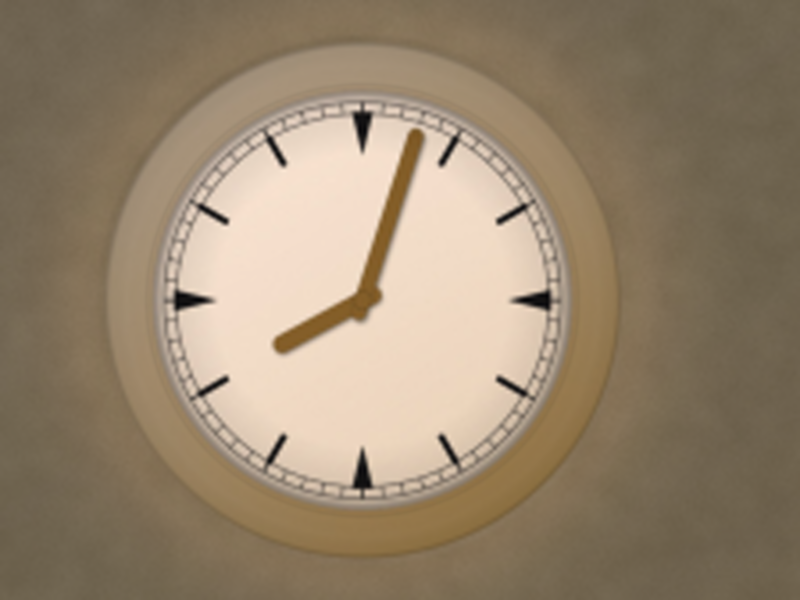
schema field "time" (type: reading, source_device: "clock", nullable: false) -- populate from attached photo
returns 8:03
